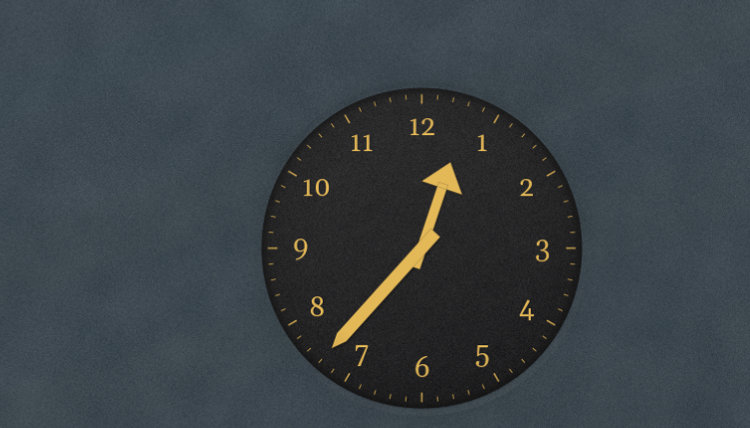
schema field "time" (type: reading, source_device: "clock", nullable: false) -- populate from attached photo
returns 12:37
